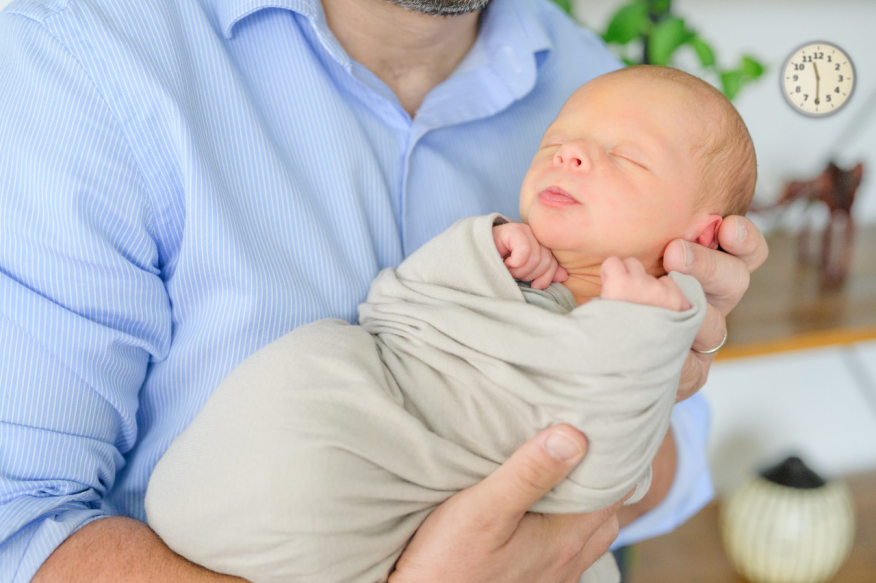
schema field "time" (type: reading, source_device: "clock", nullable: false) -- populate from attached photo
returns 11:30
